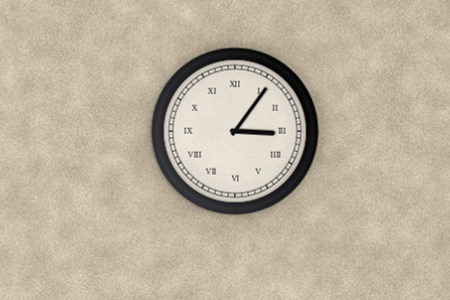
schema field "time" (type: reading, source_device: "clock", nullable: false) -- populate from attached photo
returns 3:06
